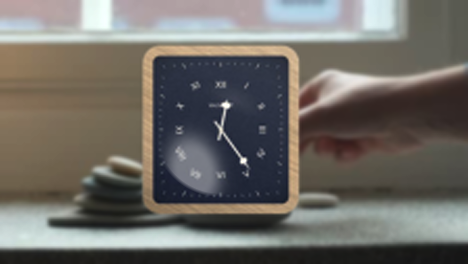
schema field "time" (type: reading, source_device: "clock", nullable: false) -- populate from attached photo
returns 12:24
